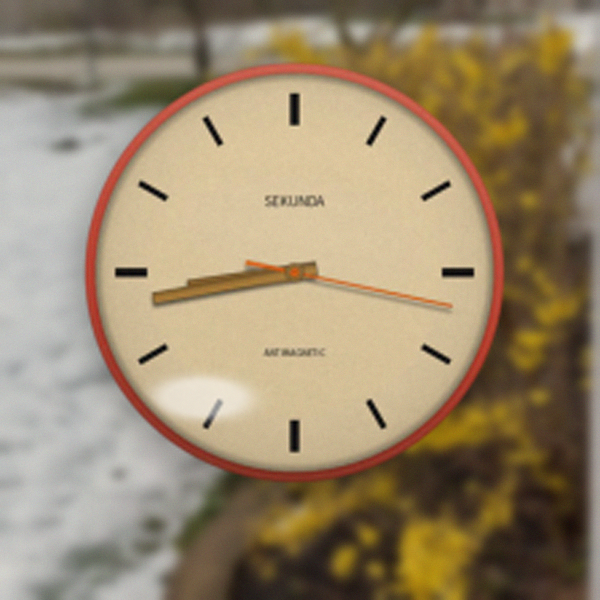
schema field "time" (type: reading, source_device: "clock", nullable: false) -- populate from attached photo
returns 8:43:17
